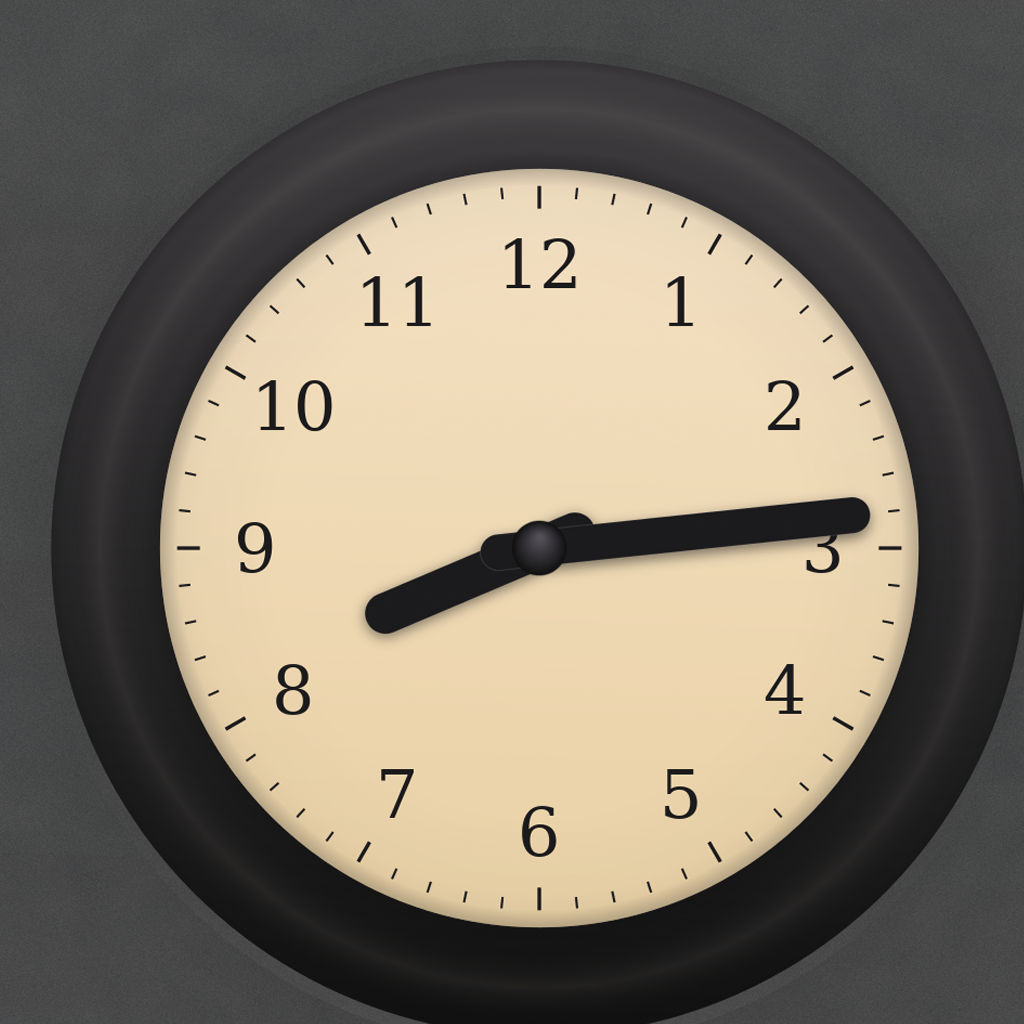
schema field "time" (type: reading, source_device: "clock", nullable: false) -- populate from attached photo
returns 8:14
